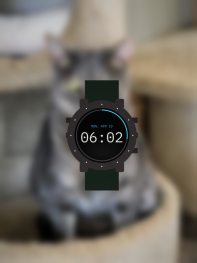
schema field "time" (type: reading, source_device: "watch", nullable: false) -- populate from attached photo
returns 6:02
